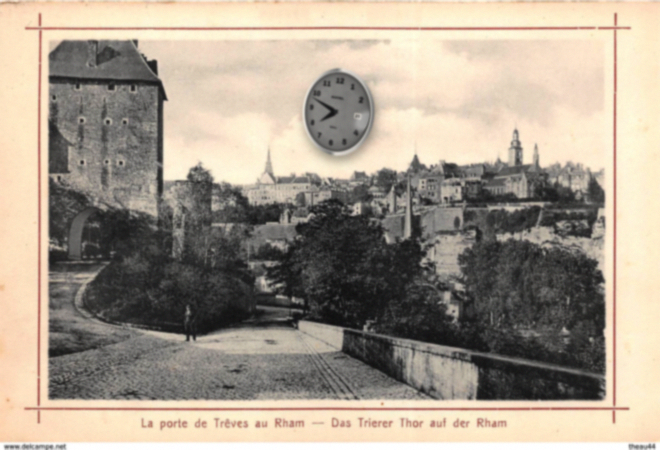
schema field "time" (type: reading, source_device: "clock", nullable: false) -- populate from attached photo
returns 7:48
